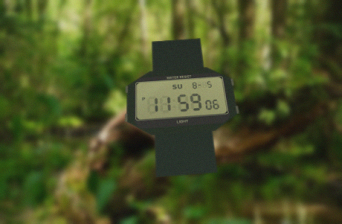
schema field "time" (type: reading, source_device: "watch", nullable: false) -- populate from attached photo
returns 11:59:06
